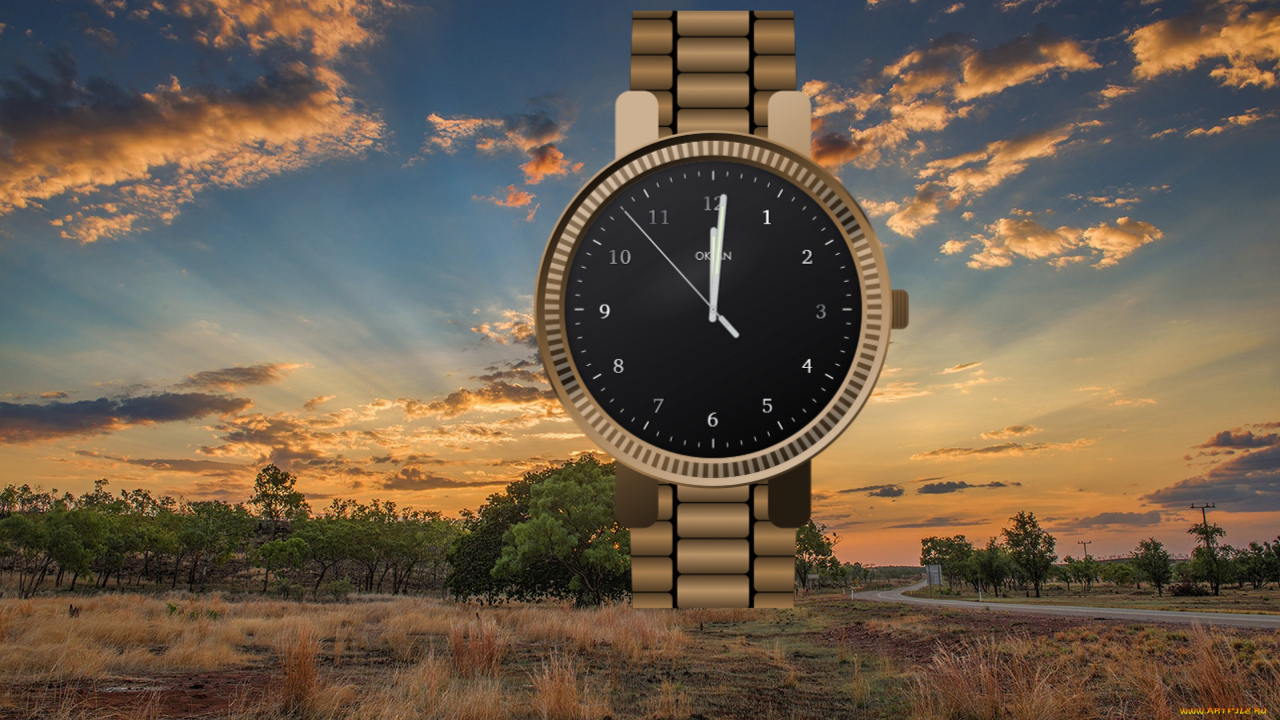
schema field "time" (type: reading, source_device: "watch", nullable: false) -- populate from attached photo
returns 12:00:53
